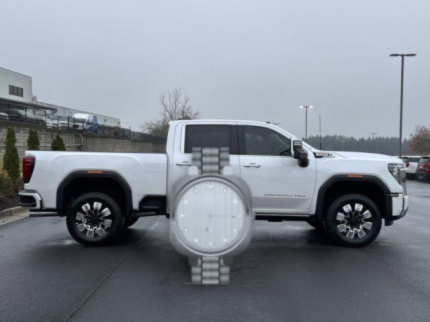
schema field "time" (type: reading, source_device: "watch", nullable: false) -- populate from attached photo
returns 6:15
